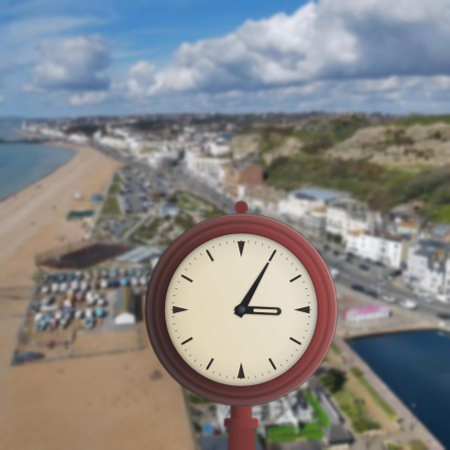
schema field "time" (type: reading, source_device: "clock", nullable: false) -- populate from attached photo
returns 3:05
